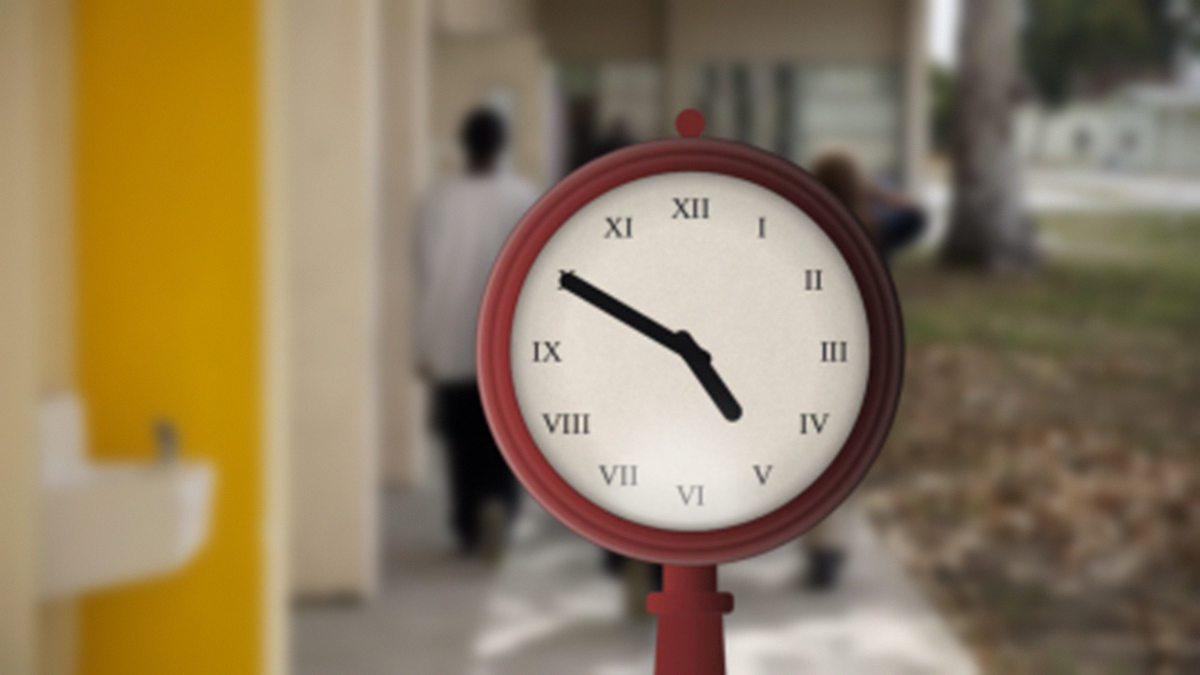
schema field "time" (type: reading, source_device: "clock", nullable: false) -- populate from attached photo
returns 4:50
